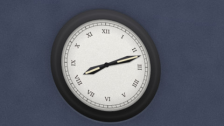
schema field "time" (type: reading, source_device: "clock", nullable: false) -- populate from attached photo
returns 8:12
